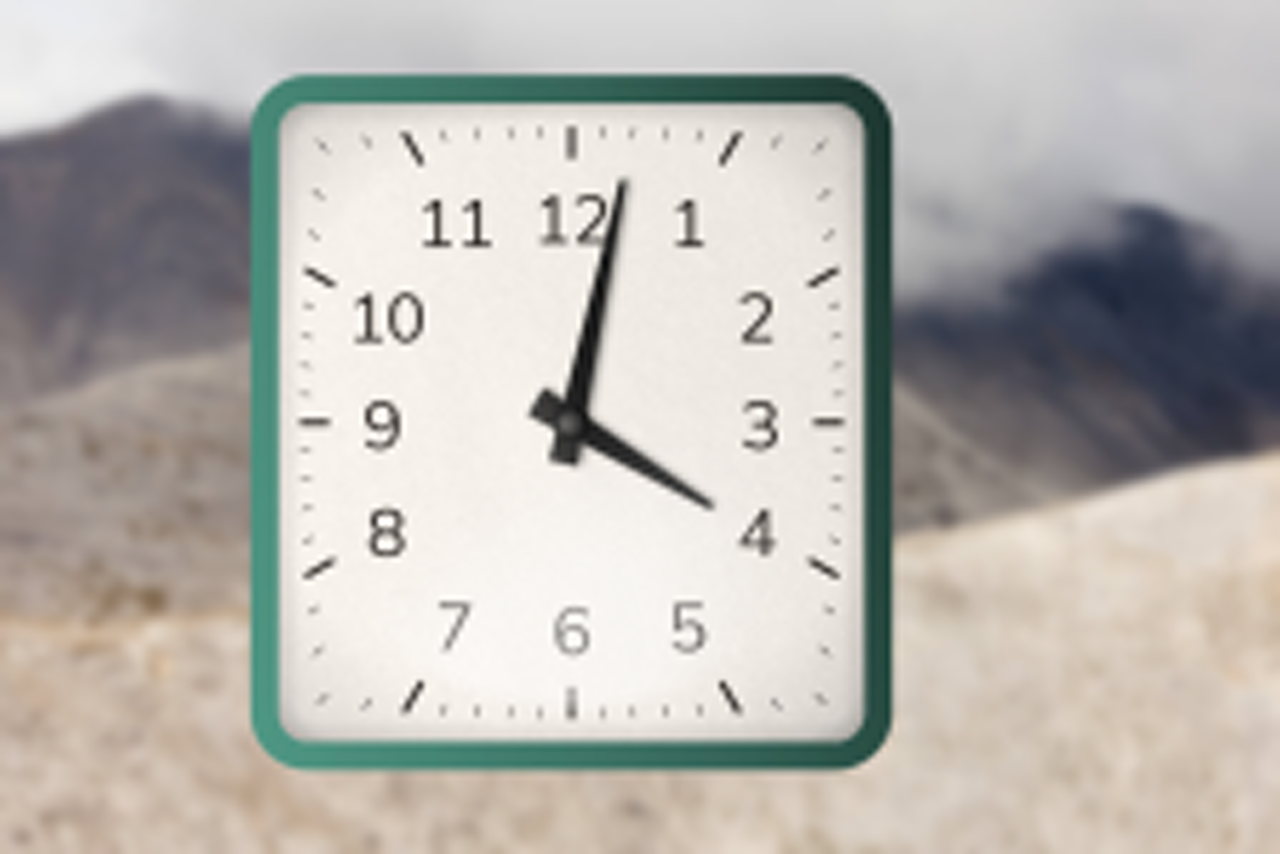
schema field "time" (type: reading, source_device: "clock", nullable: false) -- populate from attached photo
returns 4:02
